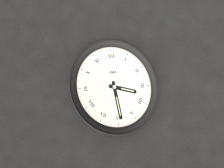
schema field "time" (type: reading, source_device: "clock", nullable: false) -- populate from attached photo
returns 3:29
